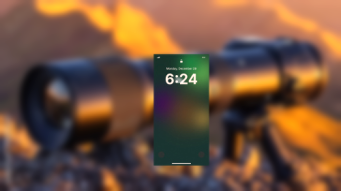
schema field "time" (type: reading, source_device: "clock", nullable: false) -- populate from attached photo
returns 6:24
